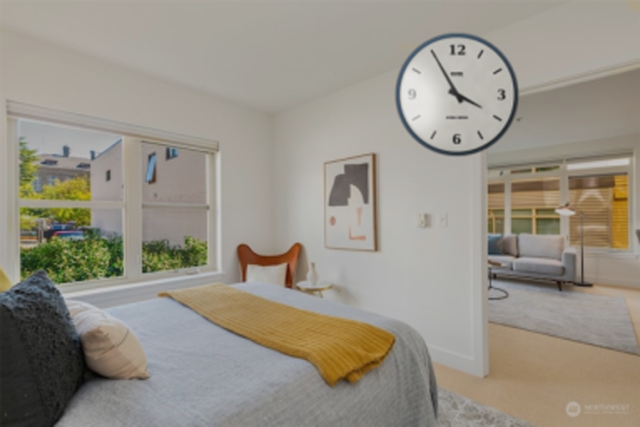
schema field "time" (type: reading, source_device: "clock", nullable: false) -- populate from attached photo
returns 3:55
